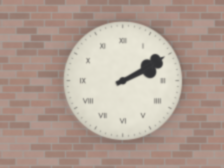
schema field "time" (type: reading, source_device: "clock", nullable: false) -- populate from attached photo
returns 2:10
